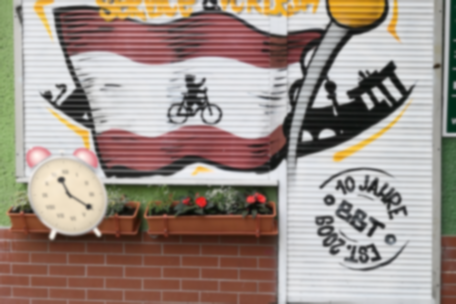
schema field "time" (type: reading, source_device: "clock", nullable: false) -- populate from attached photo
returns 11:21
